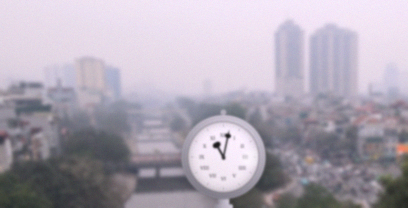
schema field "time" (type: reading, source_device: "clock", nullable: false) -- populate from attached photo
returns 11:02
